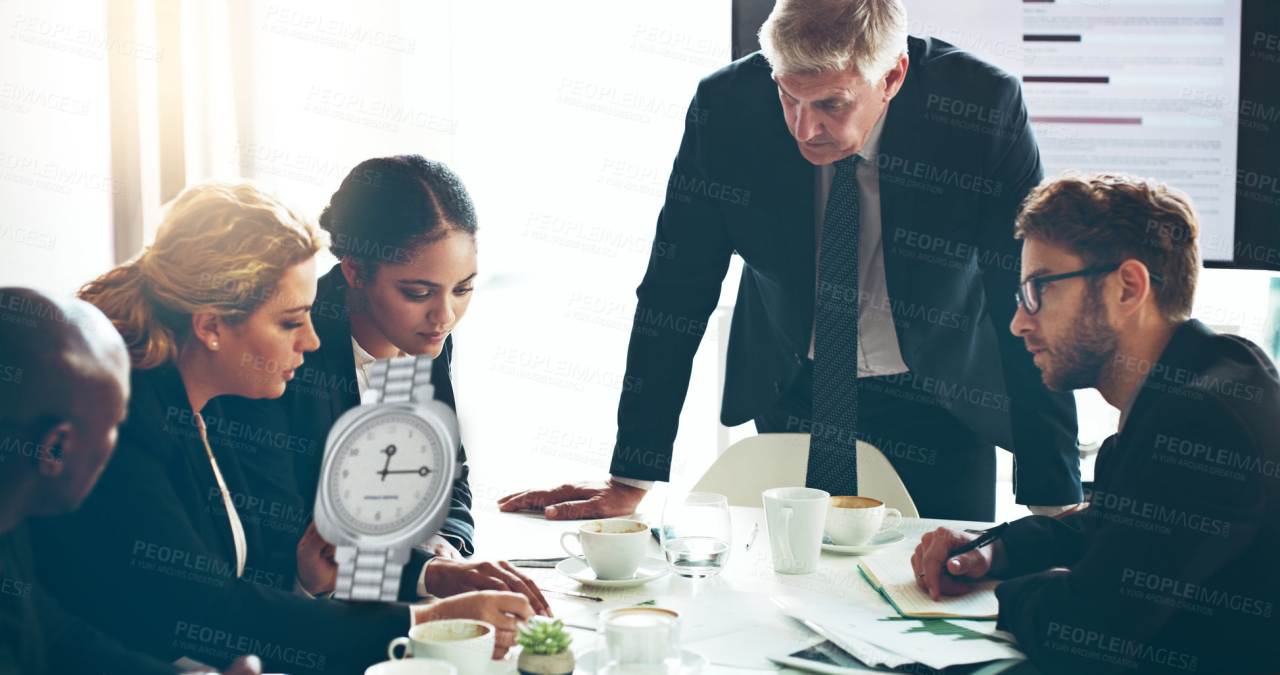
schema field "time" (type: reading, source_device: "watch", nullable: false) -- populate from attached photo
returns 12:15
